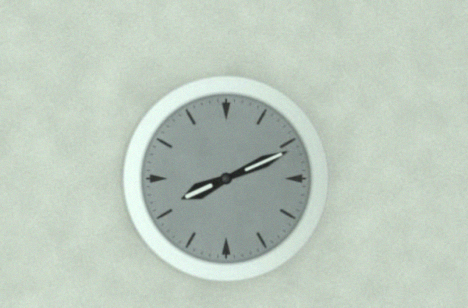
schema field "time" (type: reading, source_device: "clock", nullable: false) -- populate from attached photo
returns 8:11
